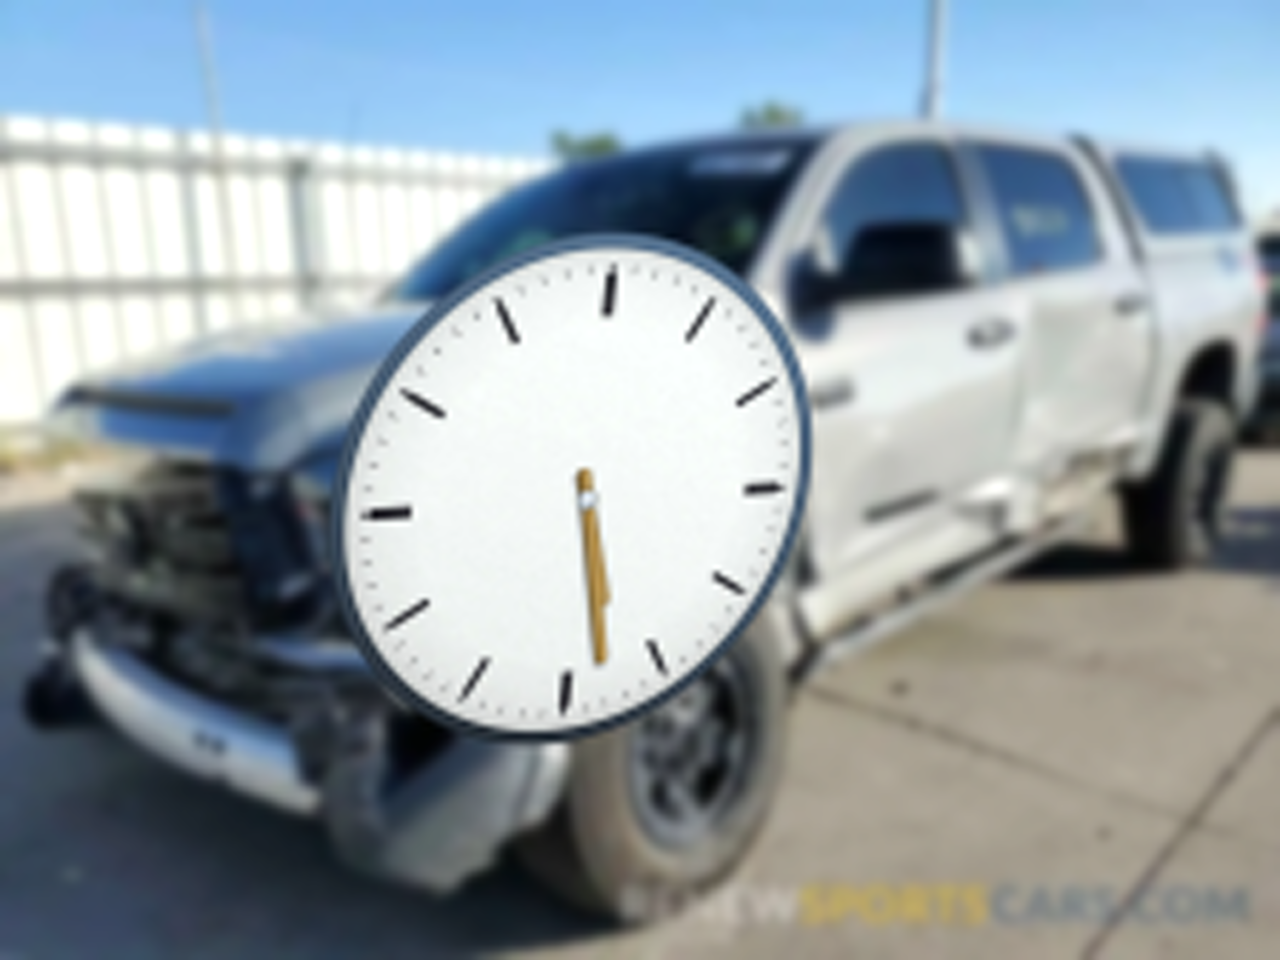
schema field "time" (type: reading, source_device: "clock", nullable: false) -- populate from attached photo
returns 5:28
